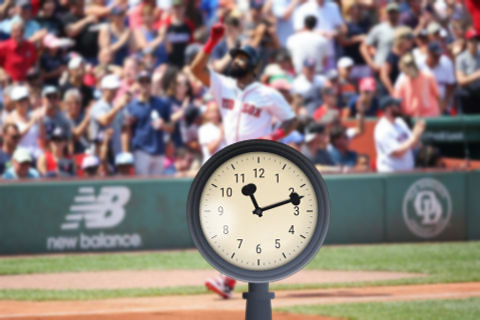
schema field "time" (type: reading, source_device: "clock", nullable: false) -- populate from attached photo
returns 11:12
